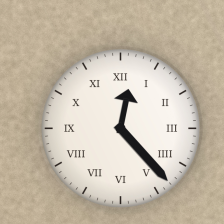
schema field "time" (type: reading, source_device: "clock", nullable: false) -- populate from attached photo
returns 12:23
